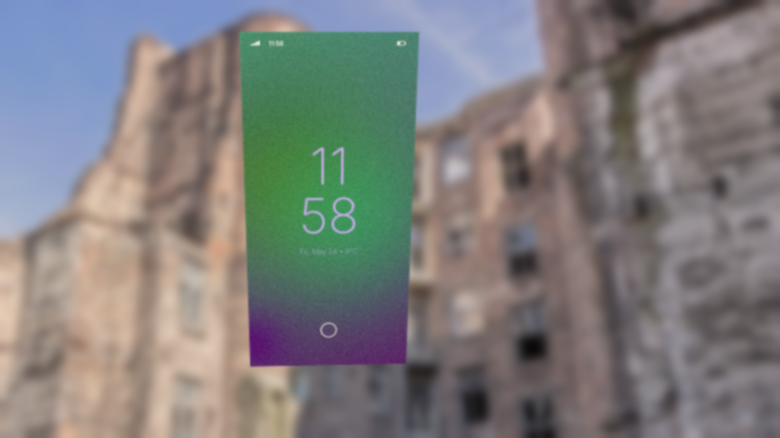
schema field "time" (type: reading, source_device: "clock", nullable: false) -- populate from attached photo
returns 11:58
